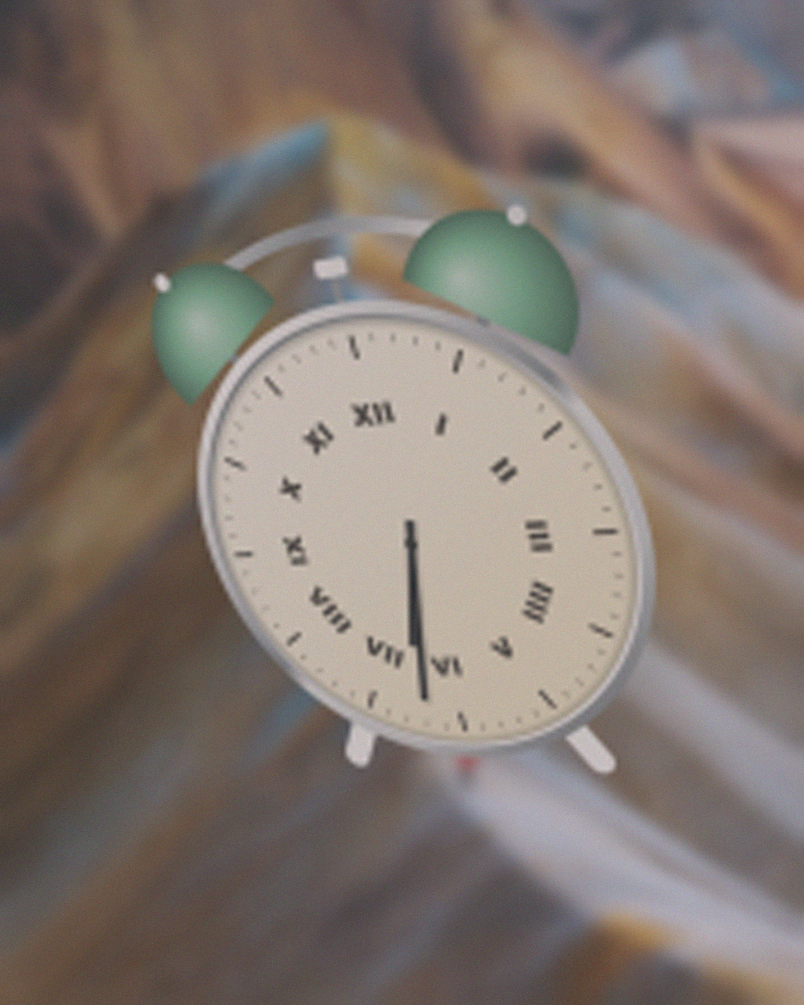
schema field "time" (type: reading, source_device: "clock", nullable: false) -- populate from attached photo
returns 6:32
